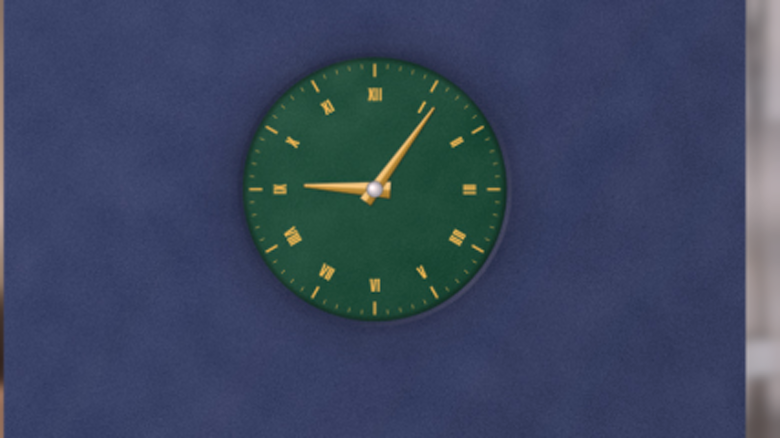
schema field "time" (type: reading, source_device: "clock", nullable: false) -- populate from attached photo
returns 9:06
